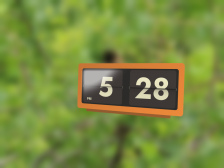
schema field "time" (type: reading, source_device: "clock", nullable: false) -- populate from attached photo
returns 5:28
